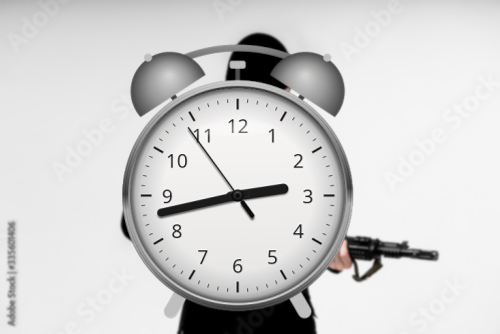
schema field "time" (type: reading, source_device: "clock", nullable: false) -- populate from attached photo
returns 2:42:54
